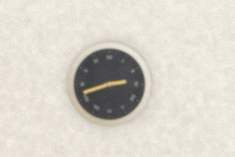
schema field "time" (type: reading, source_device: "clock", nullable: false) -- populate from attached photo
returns 2:42
